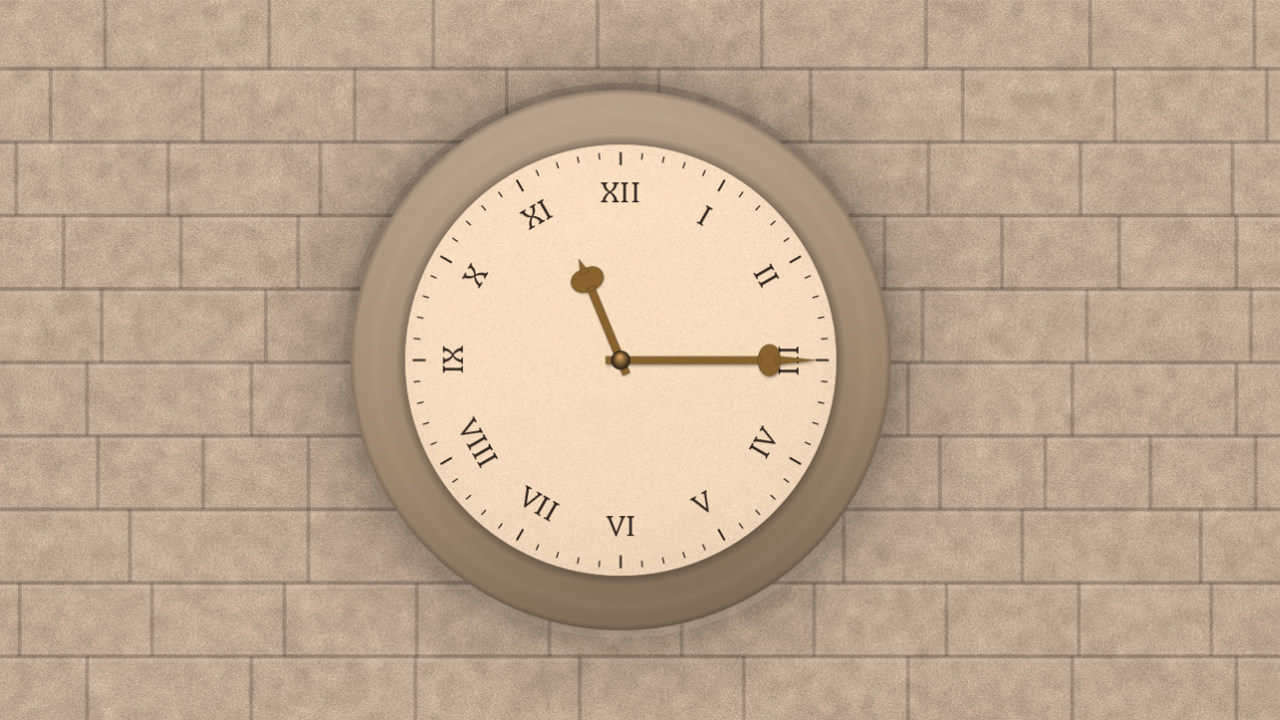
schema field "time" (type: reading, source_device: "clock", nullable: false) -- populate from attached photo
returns 11:15
